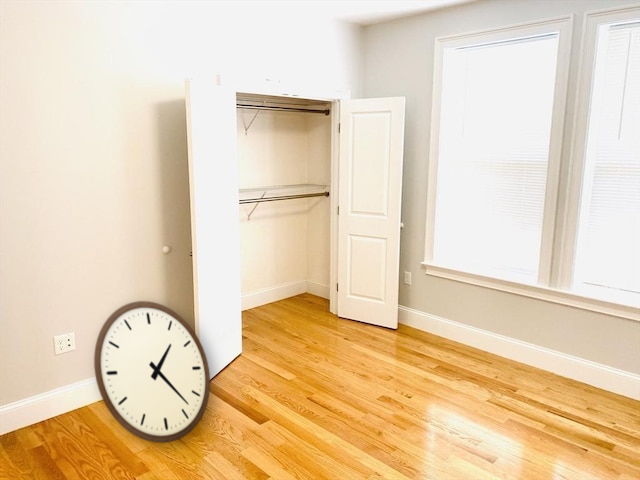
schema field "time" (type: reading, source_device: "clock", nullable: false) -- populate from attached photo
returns 1:23
